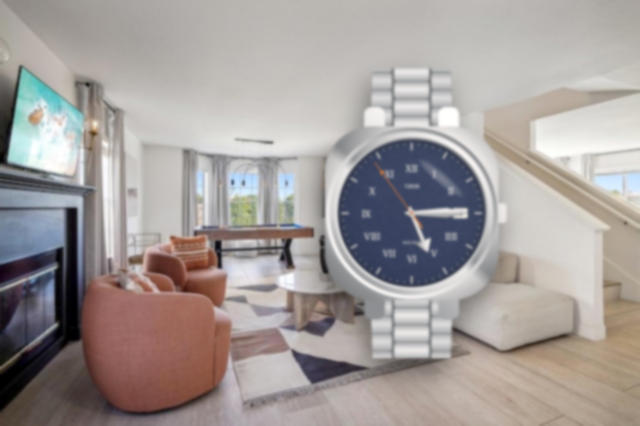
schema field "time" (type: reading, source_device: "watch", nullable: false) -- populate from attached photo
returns 5:14:54
